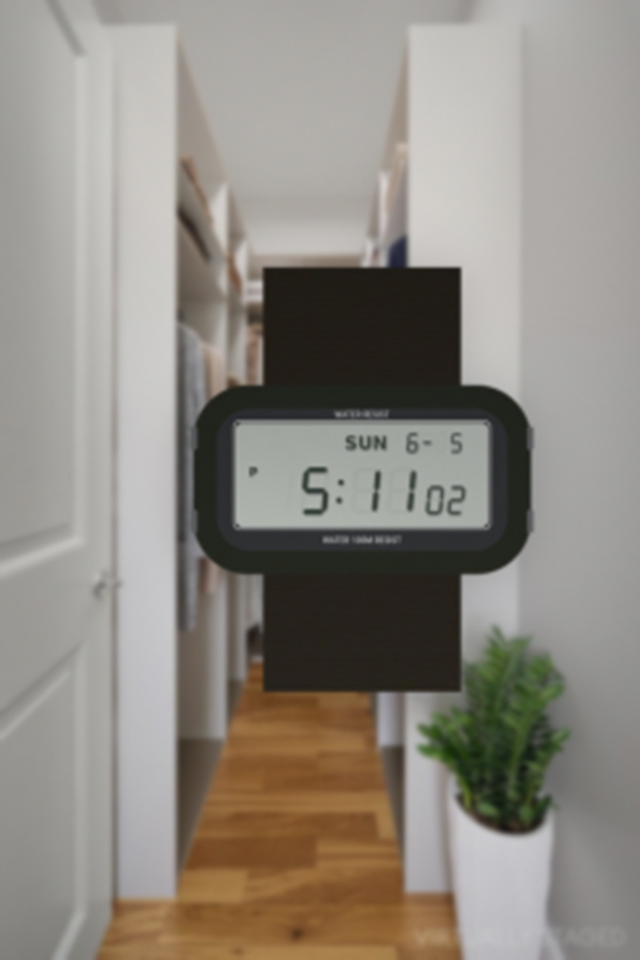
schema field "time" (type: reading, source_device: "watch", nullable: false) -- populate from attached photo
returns 5:11:02
